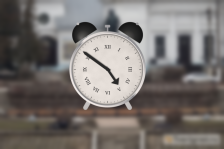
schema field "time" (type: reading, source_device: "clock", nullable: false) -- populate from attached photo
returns 4:51
